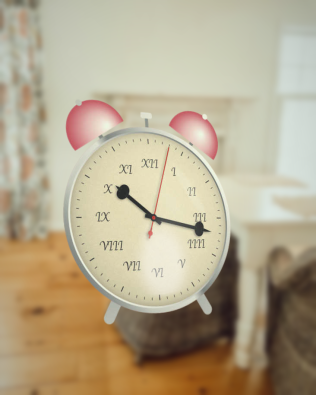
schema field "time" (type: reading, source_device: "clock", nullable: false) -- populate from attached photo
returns 10:17:03
